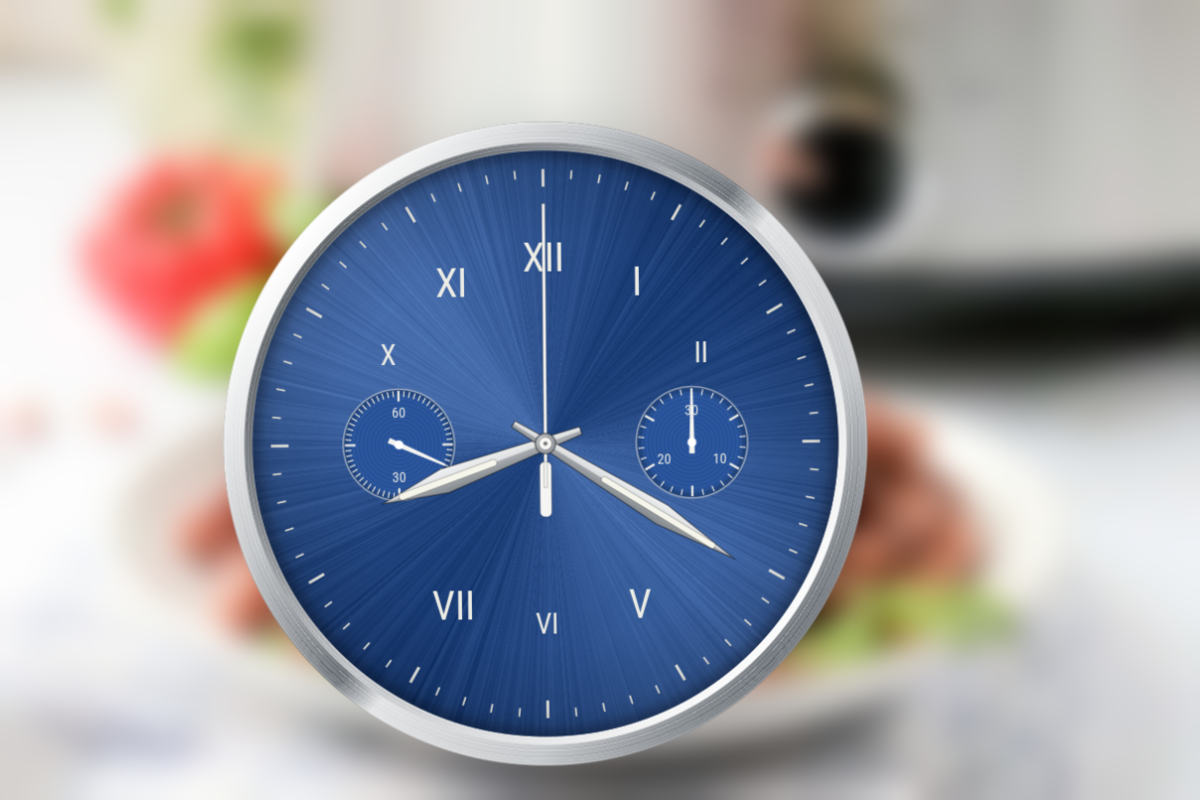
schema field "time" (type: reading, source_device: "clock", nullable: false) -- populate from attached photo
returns 8:20:19
